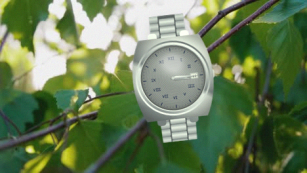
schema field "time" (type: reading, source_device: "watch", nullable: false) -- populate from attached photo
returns 3:15
